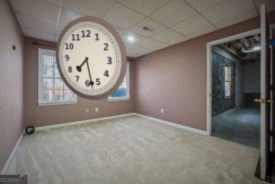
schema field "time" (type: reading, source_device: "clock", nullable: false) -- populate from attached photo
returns 7:28
